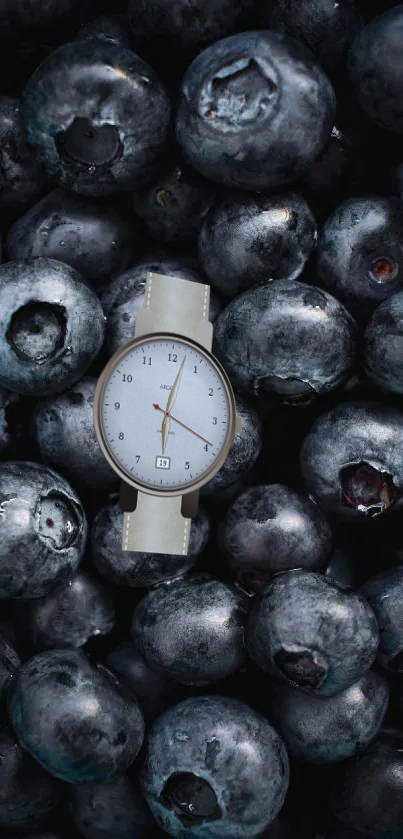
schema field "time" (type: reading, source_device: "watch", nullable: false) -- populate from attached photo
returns 6:02:19
